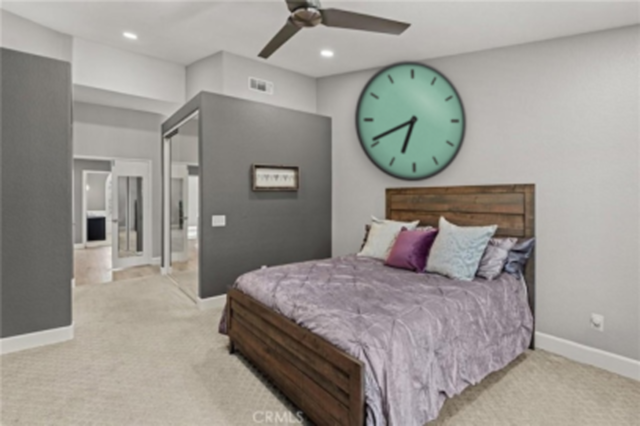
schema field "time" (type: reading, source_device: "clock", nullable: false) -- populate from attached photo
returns 6:41
